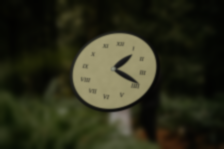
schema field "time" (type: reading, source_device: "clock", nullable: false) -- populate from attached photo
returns 1:19
